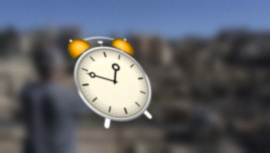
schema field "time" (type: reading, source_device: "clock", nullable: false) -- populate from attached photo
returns 12:49
